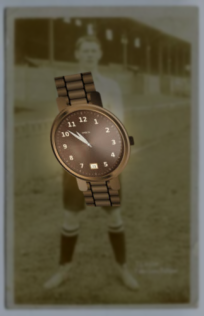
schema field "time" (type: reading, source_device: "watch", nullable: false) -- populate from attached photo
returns 10:52
